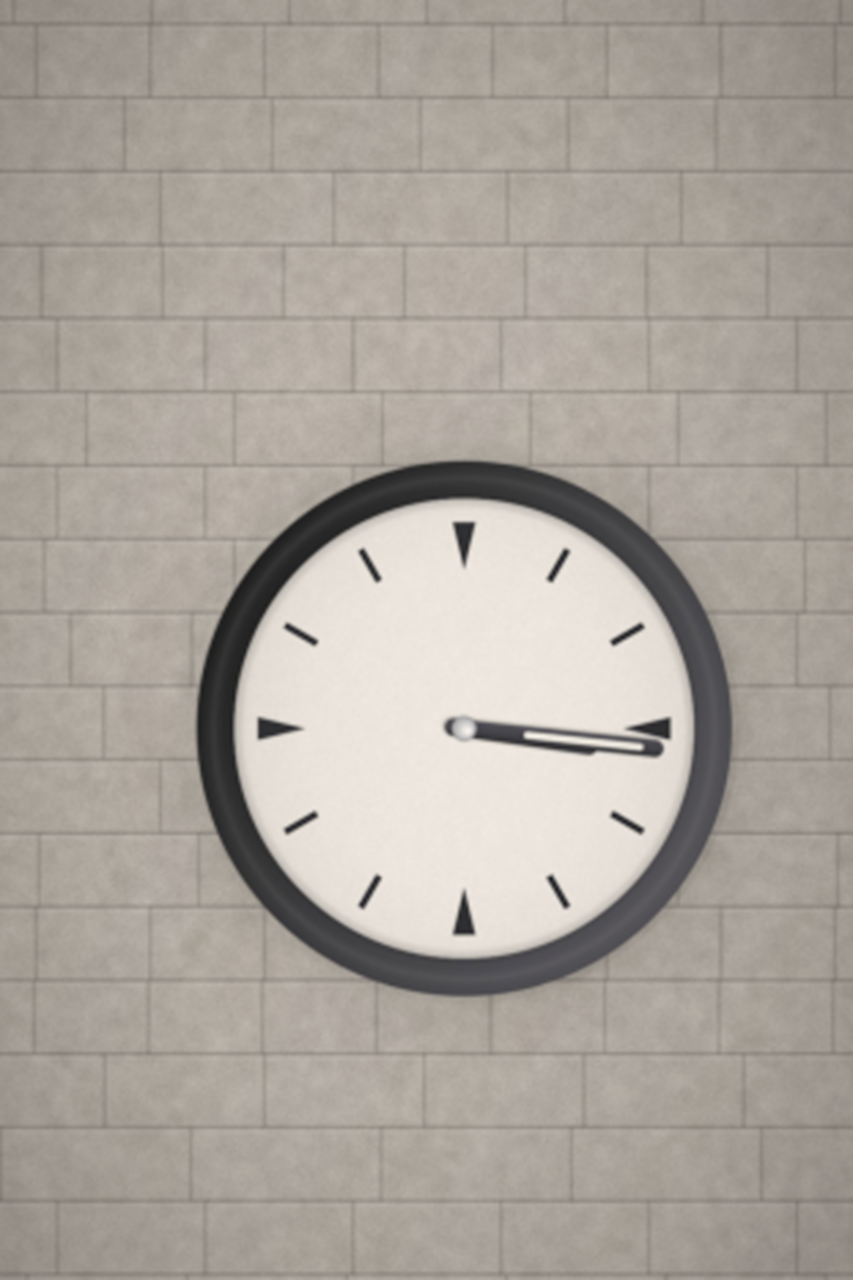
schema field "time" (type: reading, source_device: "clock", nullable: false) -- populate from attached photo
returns 3:16
